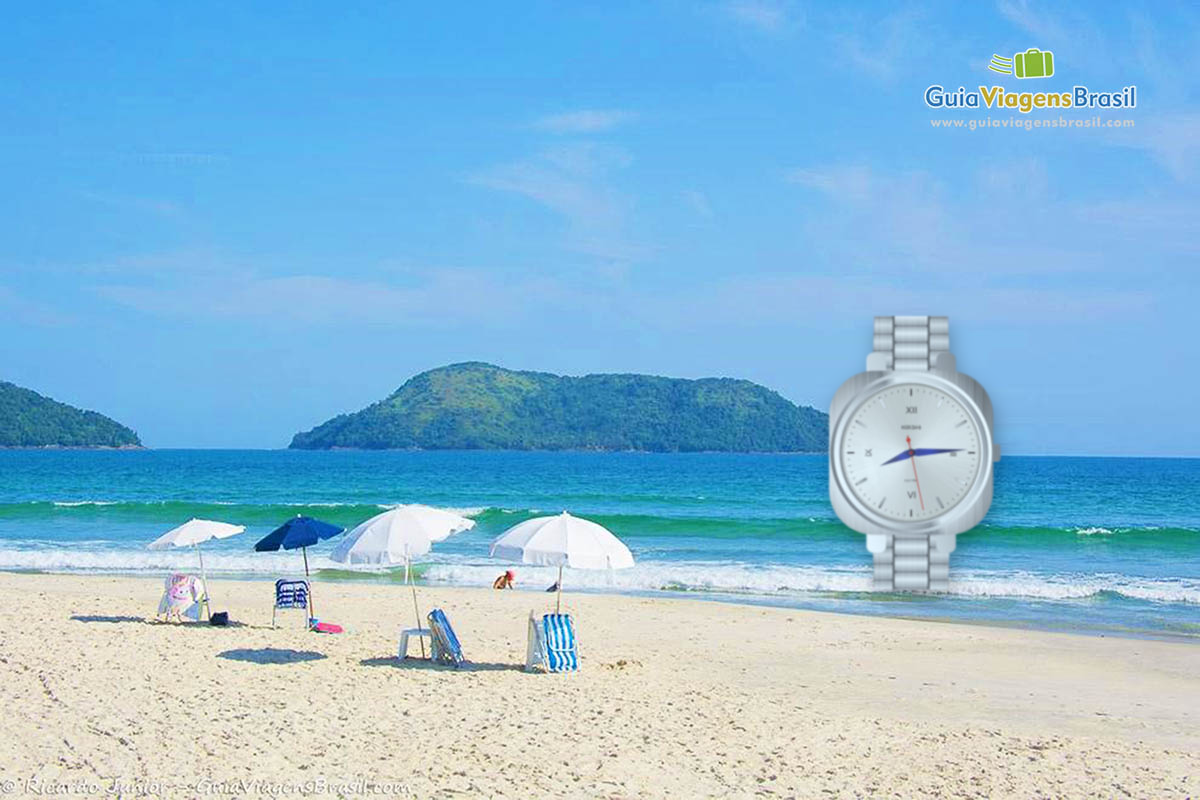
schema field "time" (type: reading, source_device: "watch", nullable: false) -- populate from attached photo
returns 8:14:28
